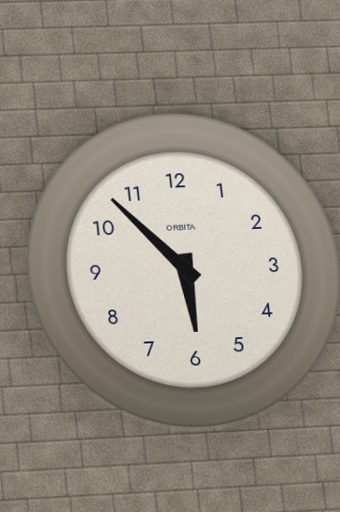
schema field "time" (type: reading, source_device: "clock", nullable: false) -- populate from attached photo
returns 5:53
